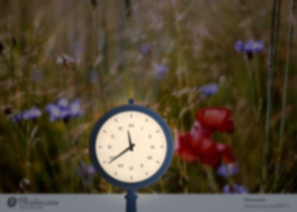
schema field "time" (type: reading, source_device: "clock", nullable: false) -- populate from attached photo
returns 11:39
